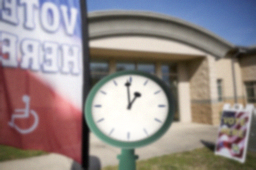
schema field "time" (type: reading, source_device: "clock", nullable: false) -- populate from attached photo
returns 12:59
